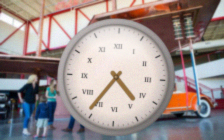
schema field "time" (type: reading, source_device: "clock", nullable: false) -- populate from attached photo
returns 4:36
